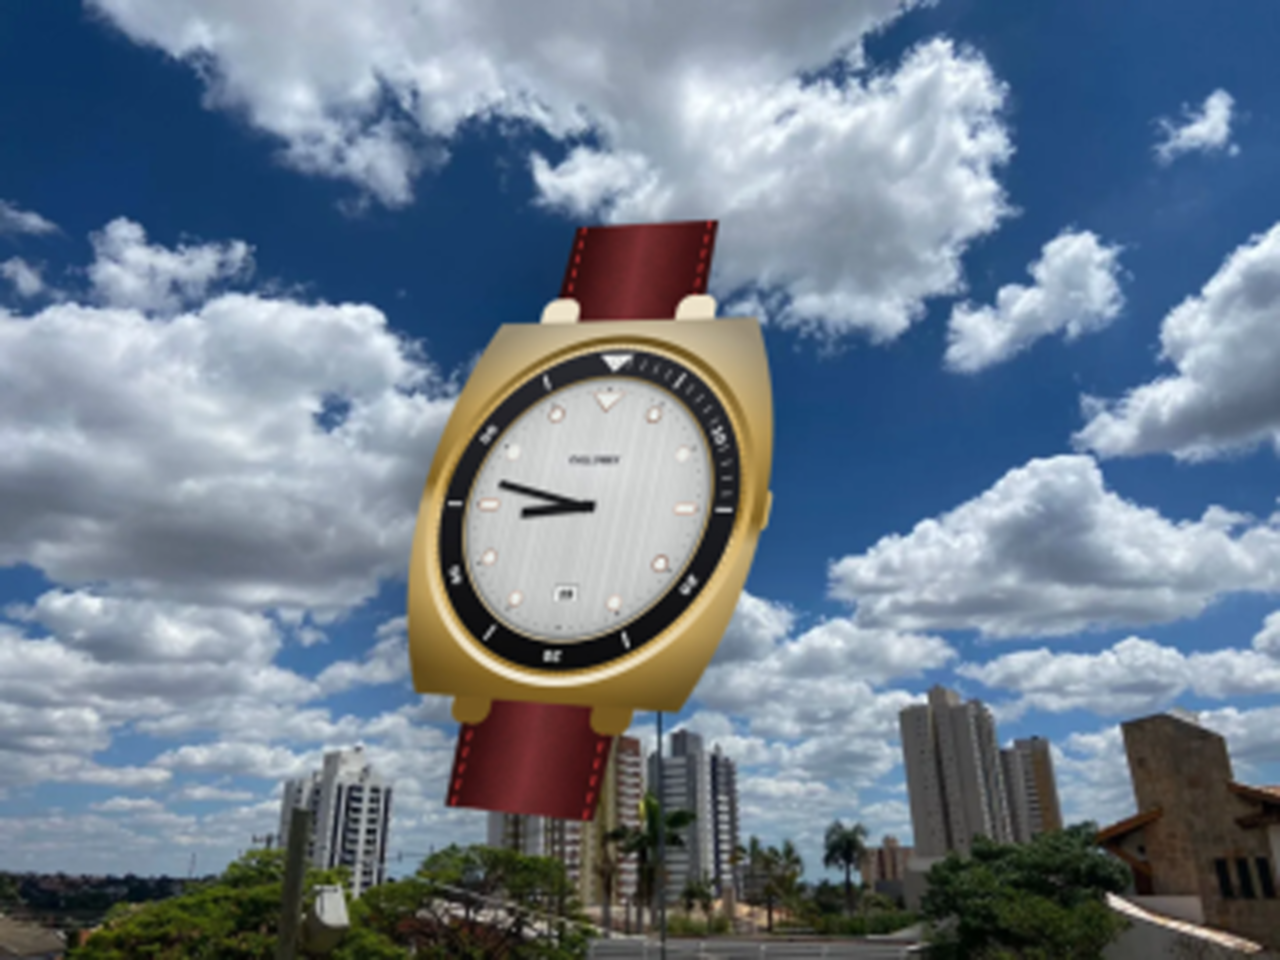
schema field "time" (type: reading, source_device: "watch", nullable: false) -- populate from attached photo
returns 8:47
